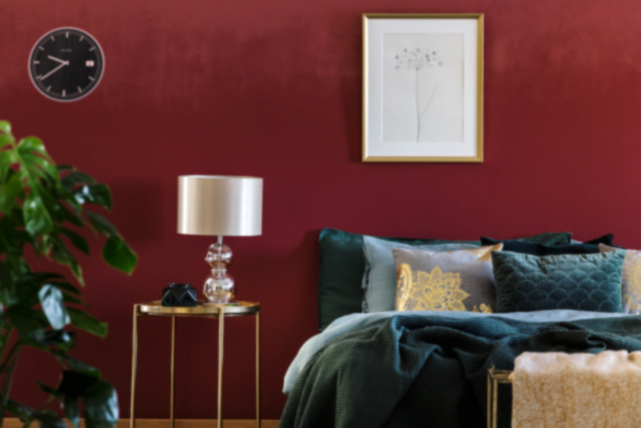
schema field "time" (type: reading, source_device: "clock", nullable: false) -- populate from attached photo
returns 9:39
